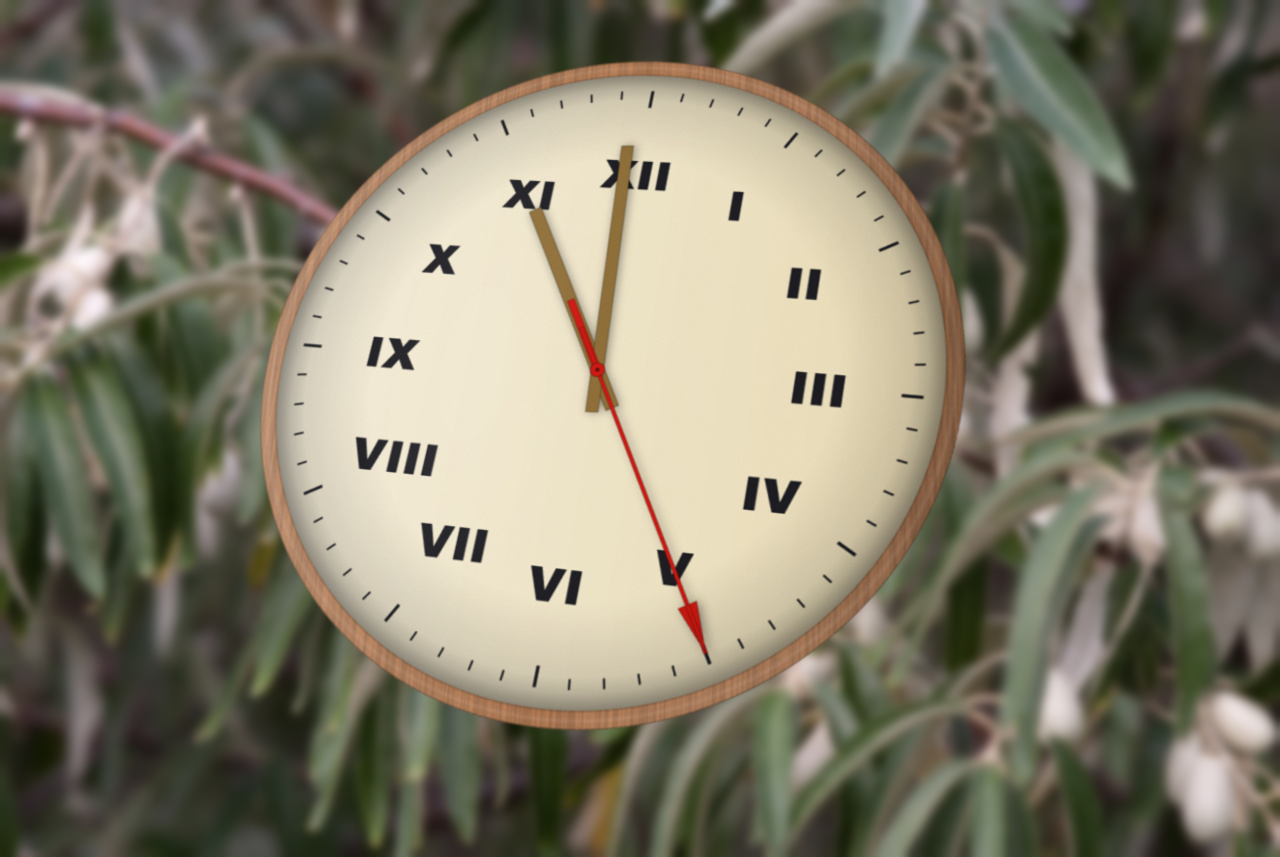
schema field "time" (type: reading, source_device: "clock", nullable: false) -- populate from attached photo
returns 10:59:25
